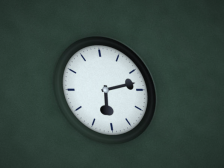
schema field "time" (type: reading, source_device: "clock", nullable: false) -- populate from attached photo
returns 6:13
